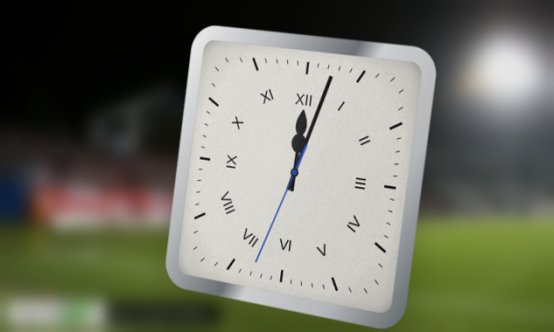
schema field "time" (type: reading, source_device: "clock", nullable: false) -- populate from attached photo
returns 12:02:33
